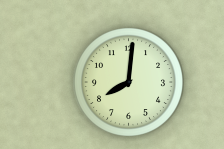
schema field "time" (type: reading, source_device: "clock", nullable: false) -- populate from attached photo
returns 8:01
